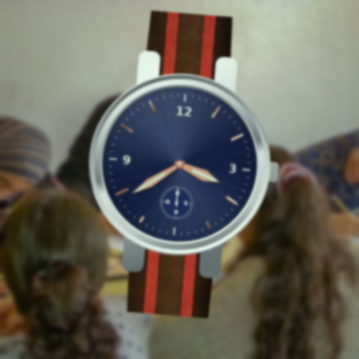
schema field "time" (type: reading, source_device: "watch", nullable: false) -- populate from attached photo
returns 3:39
